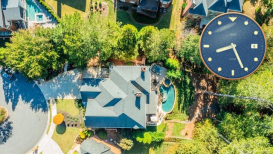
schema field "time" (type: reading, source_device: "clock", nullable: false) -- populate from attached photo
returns 8:26
